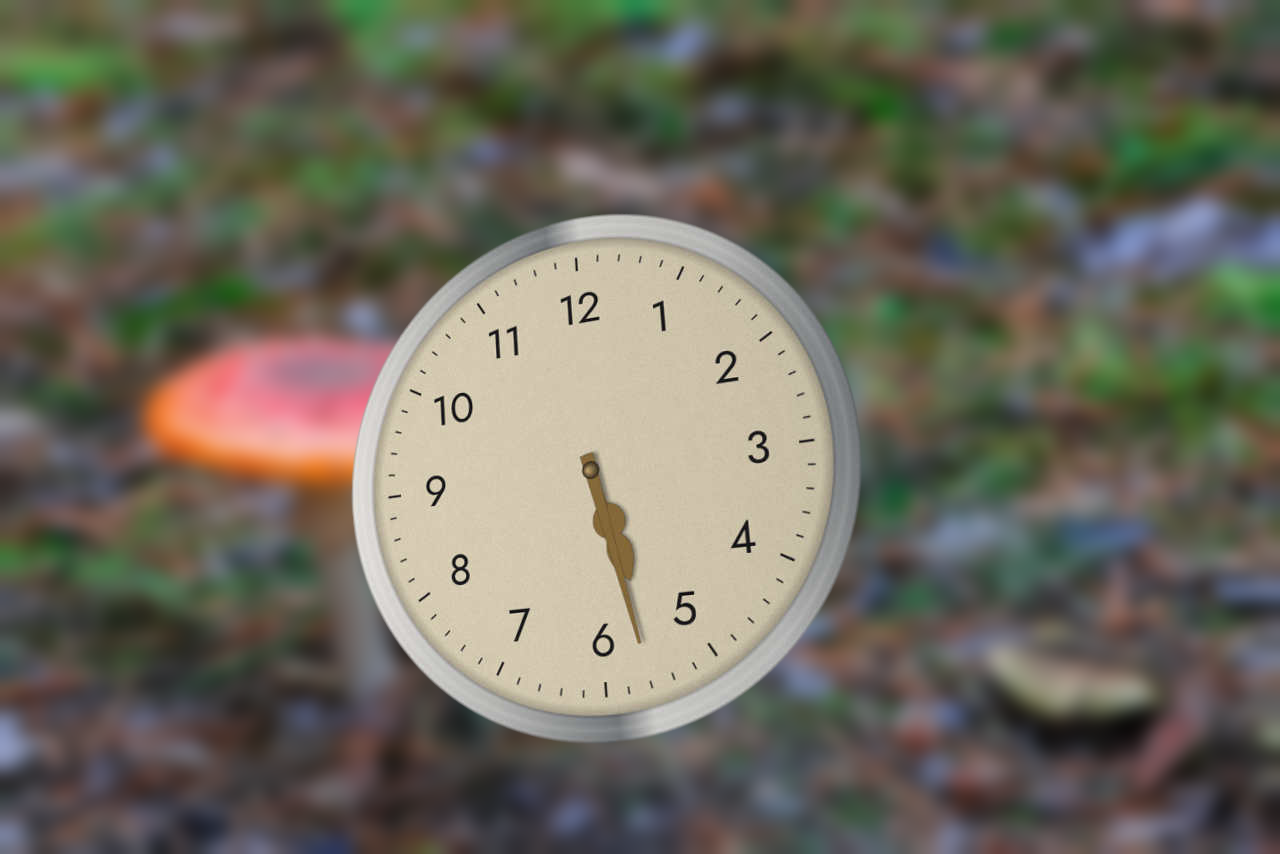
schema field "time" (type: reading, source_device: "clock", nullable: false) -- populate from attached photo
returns 5:28
